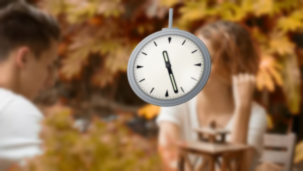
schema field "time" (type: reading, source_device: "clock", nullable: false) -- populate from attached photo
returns 11:27
